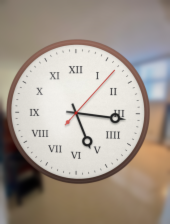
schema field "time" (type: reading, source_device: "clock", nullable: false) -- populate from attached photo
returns 5:16:07
